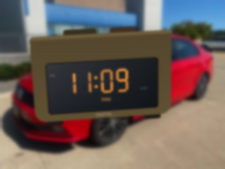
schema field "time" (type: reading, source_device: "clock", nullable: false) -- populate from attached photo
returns 11:09
